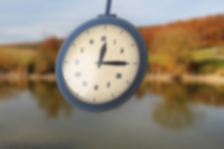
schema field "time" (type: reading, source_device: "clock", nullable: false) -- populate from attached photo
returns 12:15
